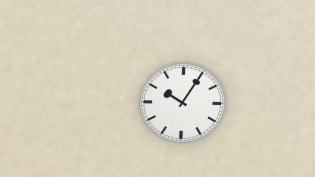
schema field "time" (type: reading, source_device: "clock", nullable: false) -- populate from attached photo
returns 10:05
